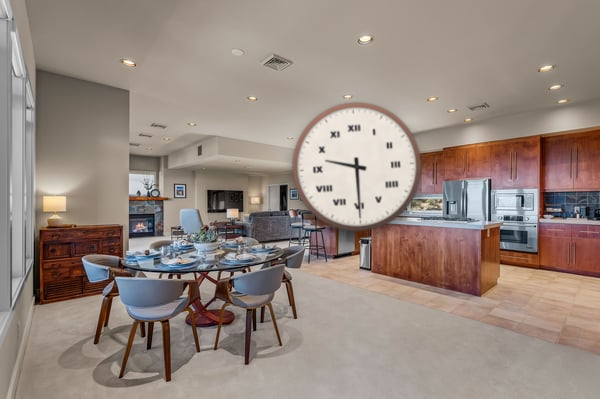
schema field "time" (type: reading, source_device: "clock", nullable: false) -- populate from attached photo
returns 9:30
